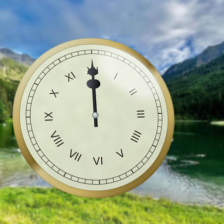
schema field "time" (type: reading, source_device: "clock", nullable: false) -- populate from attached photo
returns 12:00
